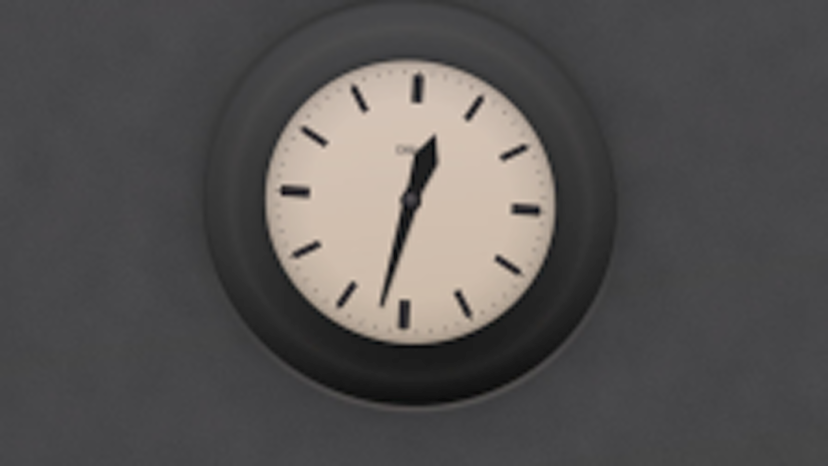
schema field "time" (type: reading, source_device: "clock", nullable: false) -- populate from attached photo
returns 12:32
